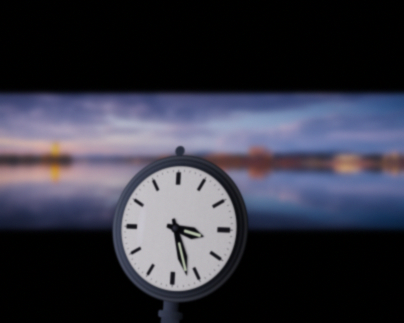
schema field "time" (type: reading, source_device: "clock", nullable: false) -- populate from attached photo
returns 3:27
